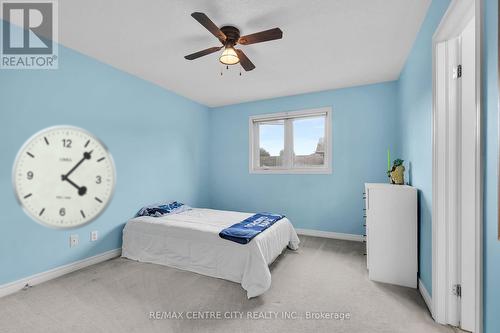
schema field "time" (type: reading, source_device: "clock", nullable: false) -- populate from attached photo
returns 4:07
